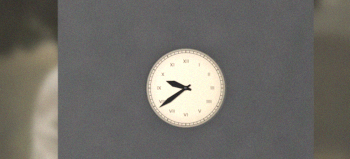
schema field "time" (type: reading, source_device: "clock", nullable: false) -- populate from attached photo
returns 9:39
